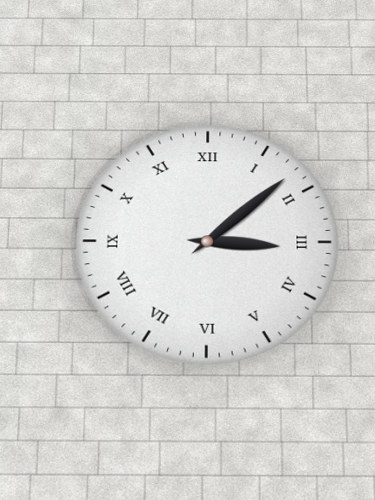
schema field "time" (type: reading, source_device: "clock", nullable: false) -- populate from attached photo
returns 3:08
